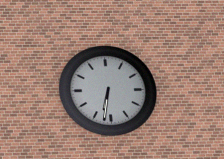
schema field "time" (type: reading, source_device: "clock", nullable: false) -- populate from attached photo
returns 6:32
